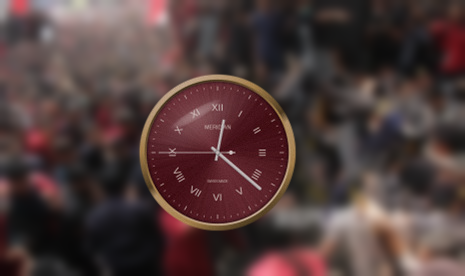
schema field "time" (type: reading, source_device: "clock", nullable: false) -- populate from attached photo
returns 12:21:45
